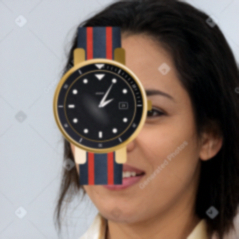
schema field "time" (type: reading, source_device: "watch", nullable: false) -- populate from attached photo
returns 2:05
